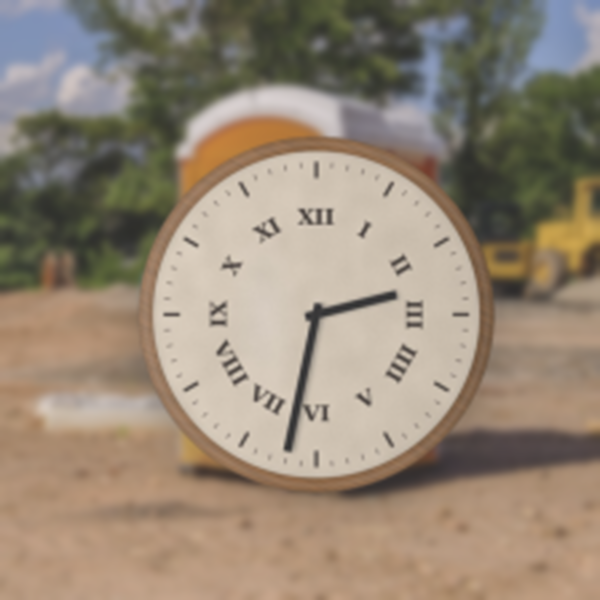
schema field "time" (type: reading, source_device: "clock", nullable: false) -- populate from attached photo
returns 2:32
